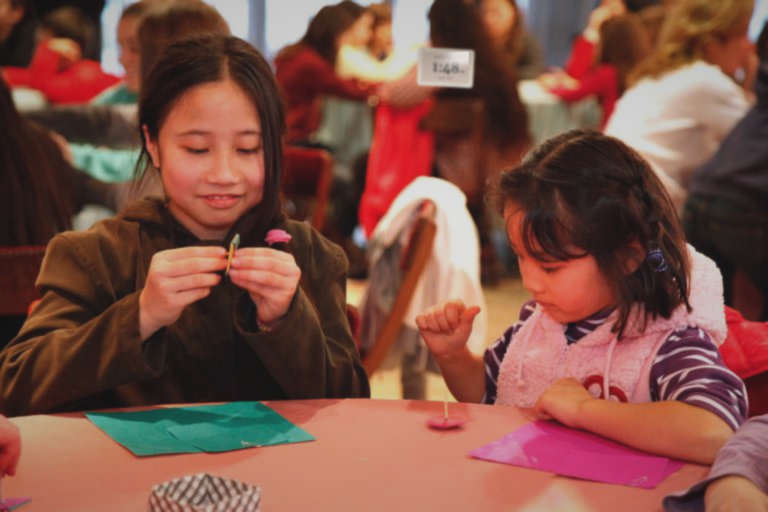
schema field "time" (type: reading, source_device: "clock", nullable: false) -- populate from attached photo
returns 1:48
